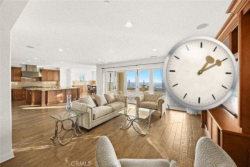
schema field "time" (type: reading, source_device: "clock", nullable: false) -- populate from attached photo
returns 1:10
